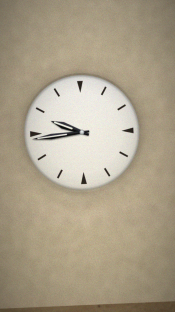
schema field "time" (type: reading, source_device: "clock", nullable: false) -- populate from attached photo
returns 9:44
